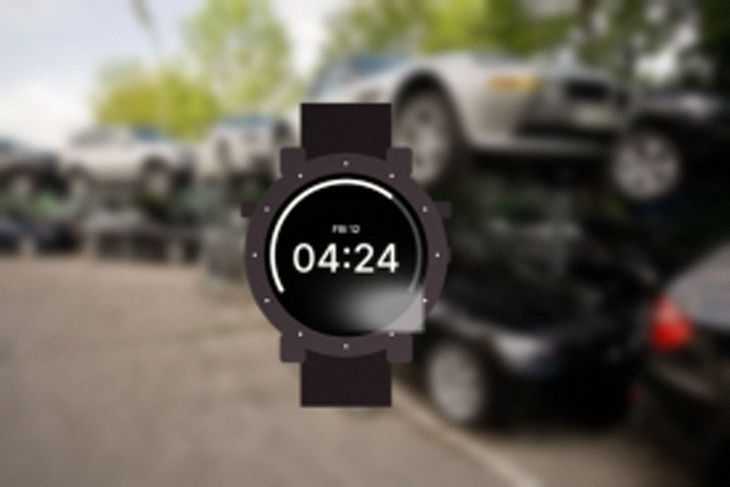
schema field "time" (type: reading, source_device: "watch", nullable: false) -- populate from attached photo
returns 4:24
